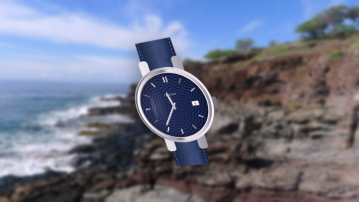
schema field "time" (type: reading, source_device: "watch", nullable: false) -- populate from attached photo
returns 11:36
